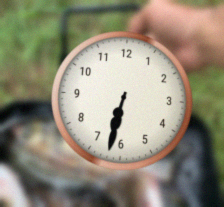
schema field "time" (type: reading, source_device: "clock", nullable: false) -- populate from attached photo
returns 6:32
